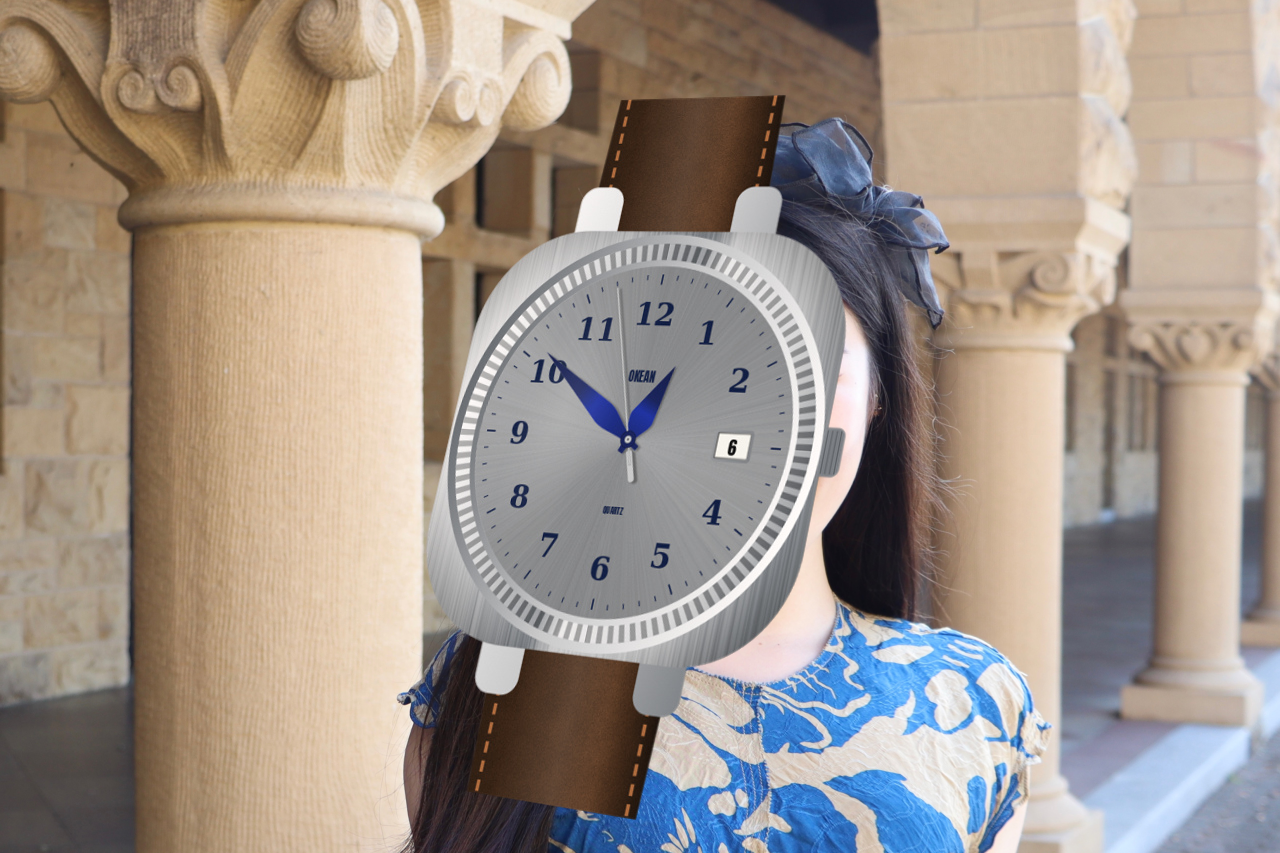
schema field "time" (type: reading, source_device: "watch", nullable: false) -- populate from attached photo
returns 12:50:57
